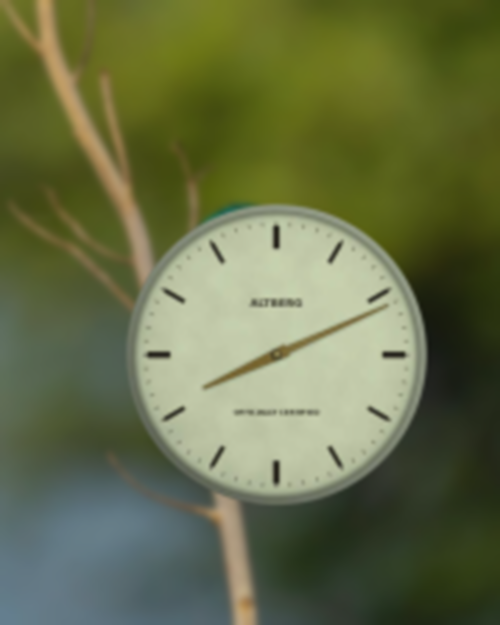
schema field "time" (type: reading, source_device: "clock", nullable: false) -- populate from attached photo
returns 8:11
